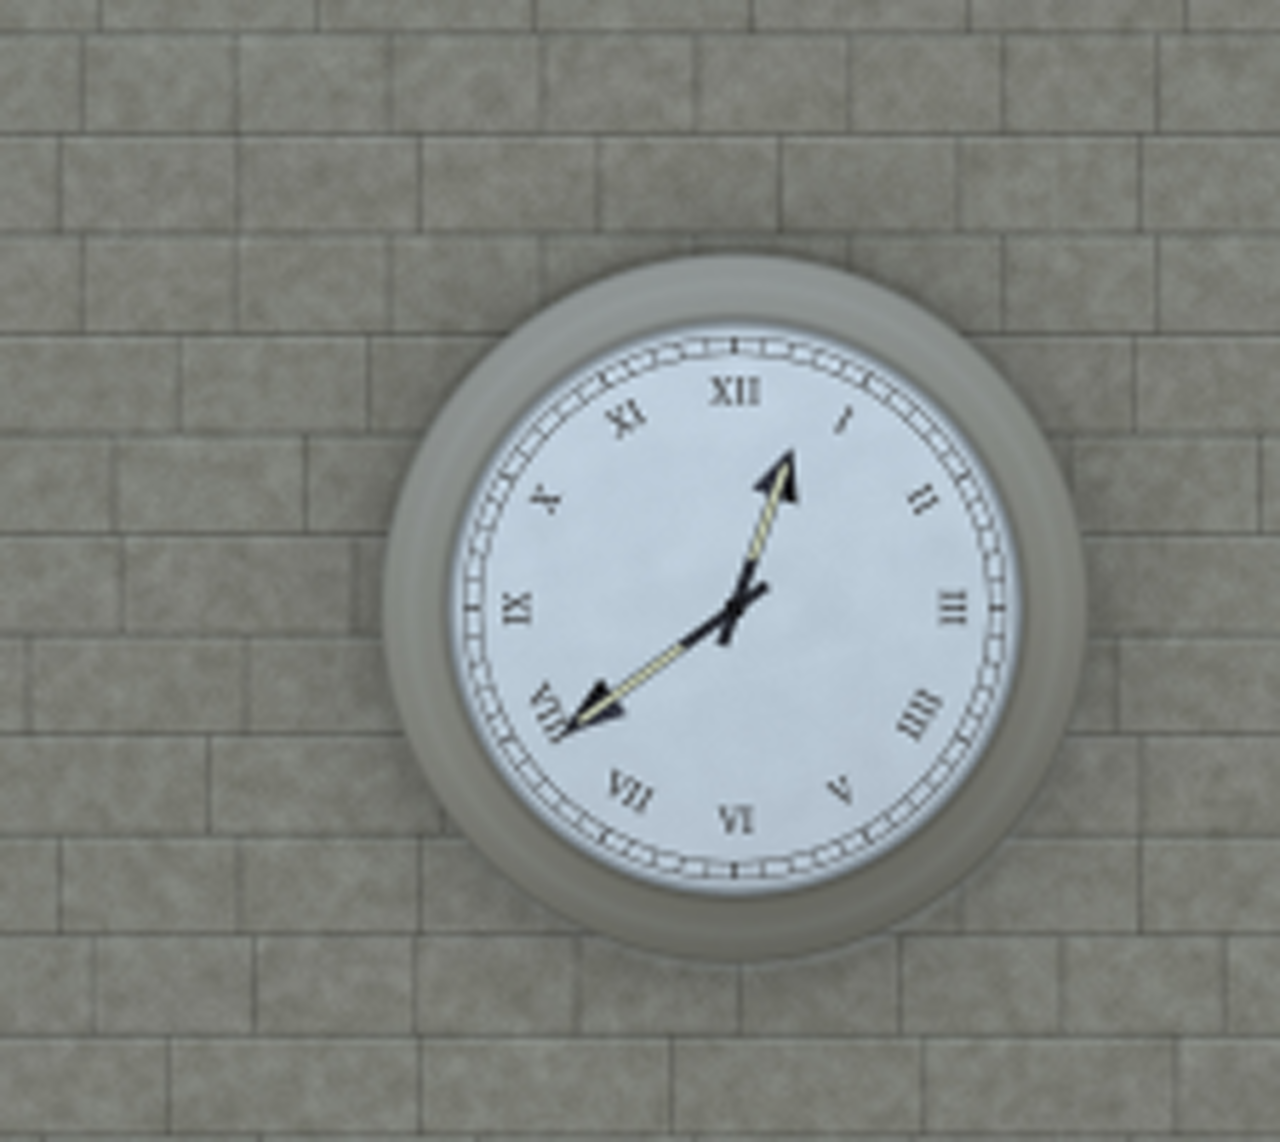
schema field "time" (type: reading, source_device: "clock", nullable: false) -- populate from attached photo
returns 12:39
